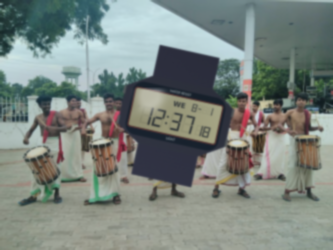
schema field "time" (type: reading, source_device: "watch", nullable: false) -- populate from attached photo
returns 12:37:18
